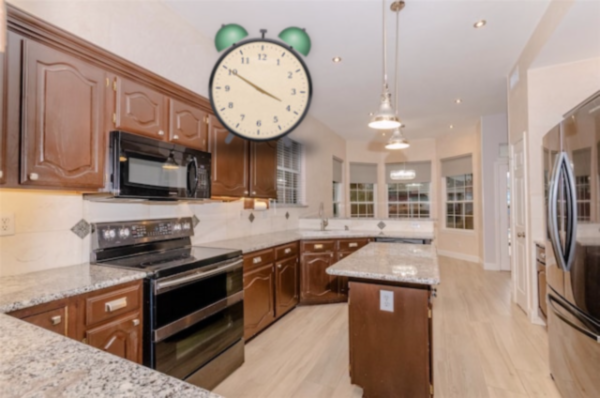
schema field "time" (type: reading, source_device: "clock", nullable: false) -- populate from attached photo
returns 3:50
